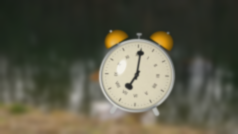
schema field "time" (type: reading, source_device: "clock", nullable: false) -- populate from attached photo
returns 7:01
